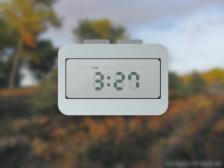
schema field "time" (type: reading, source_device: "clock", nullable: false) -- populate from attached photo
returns 3:27
